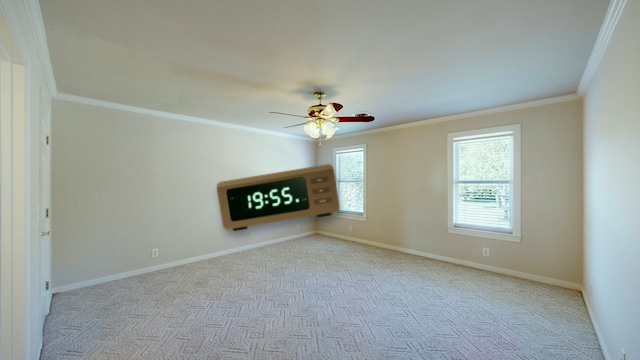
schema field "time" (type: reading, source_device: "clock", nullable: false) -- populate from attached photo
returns 19:55
